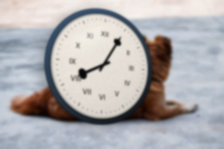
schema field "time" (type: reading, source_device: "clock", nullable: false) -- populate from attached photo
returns 8:05
